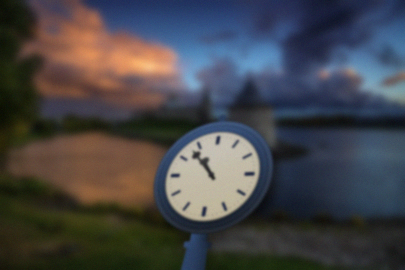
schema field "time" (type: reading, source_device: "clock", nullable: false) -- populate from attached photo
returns 10:53
